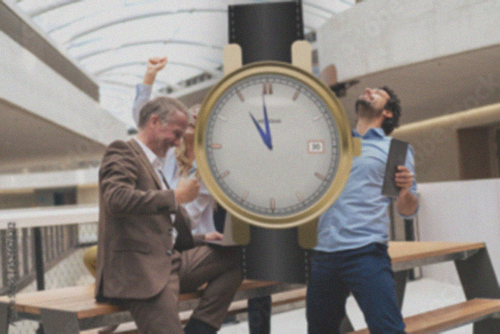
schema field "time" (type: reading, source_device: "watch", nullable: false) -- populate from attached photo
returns 10:59
